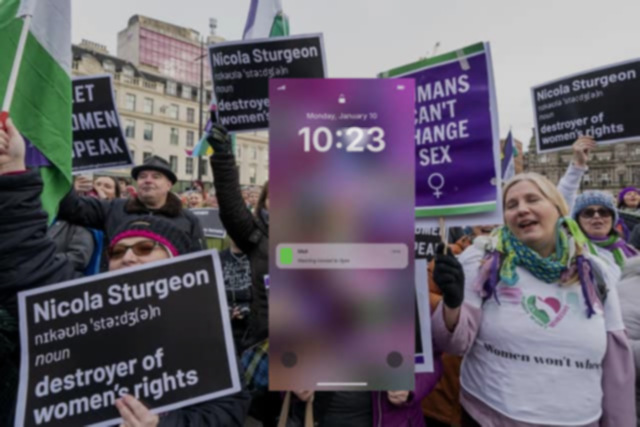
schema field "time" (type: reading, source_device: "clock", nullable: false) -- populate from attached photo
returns 10:23
